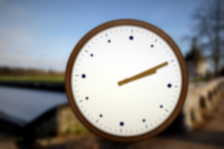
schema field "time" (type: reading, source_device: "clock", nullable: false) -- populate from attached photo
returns 2:10
